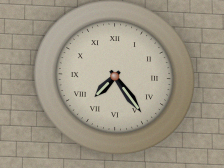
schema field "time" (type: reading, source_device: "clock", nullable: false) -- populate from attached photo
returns 7:24
